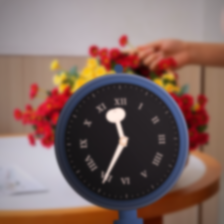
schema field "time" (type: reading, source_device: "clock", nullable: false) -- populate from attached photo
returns 11:35
